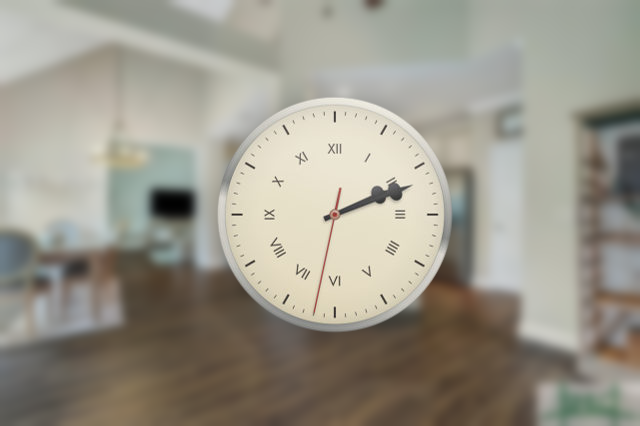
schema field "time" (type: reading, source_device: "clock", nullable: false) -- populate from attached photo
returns 2:11:32
